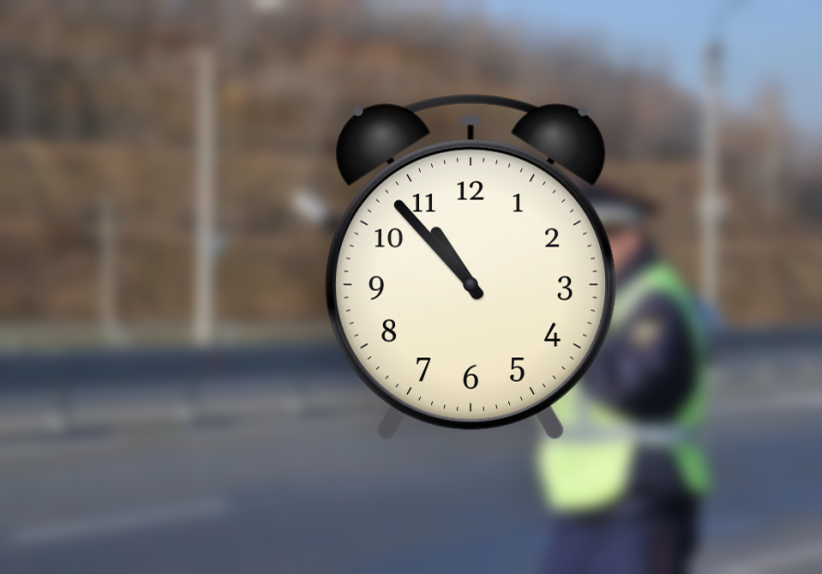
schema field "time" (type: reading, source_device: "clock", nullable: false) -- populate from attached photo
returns 10:53
